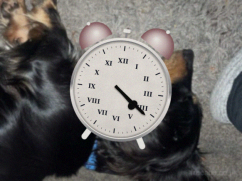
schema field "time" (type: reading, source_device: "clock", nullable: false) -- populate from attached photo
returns 4:21
